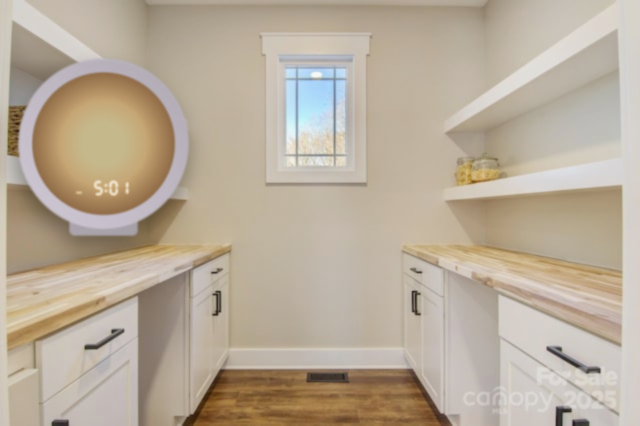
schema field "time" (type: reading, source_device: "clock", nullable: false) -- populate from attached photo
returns 5:01
